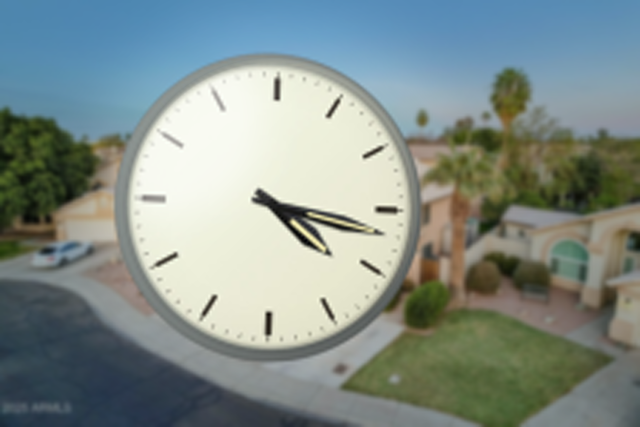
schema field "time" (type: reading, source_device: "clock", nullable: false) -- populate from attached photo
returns 4:17
